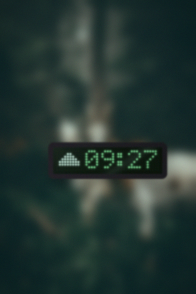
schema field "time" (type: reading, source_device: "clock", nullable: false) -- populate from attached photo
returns 9:27
